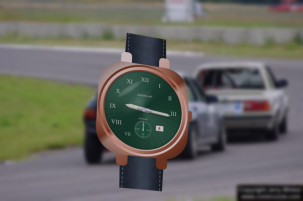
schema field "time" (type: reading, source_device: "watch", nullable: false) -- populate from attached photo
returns 9:16
